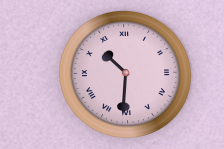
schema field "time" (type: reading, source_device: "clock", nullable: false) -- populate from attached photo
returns 10:31
